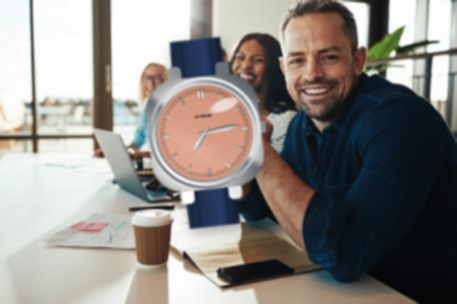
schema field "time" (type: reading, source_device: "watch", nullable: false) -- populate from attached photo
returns 7:14
